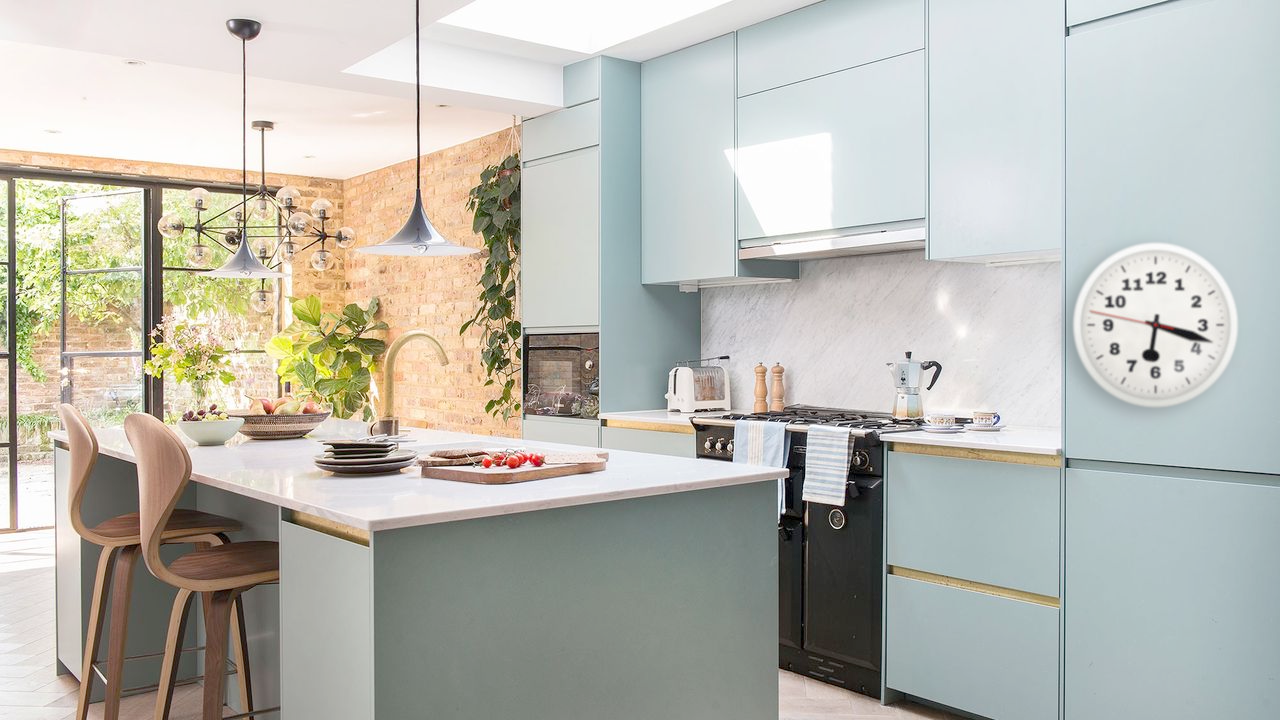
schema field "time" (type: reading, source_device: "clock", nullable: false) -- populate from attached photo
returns 6:17:47
